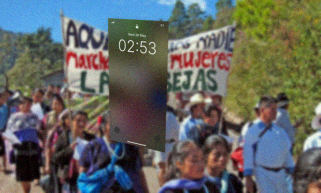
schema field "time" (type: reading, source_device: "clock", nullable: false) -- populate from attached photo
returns 2:53
